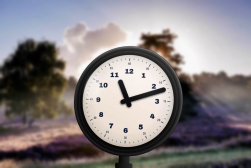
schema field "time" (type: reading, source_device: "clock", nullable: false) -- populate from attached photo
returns 11:12
